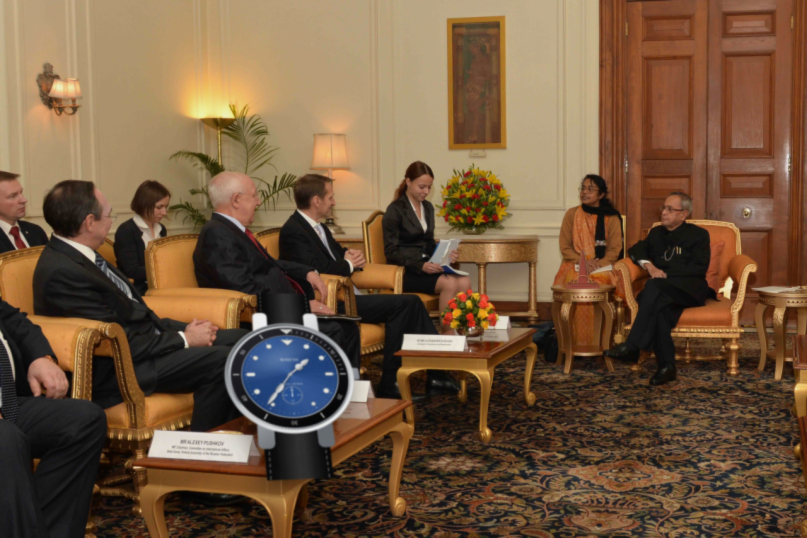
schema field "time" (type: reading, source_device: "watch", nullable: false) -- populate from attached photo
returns 1:36
